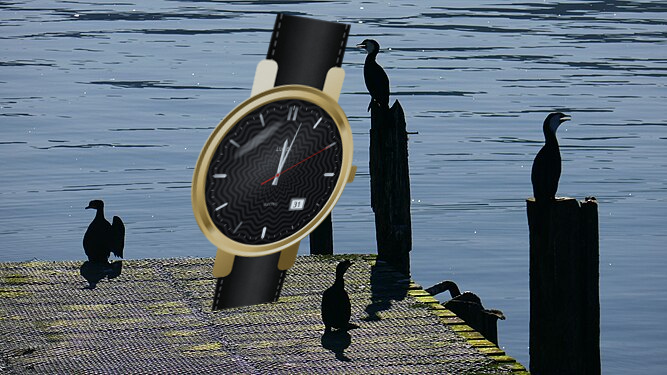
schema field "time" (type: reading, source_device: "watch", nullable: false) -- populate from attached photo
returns 12:02:10
